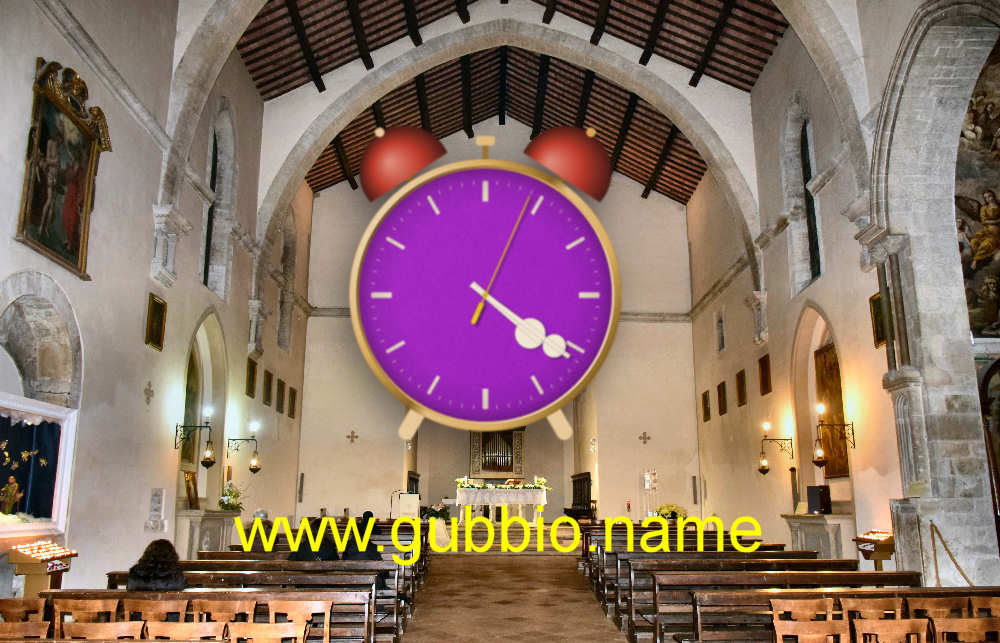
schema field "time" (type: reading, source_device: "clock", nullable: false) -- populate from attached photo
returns 4:21:04
